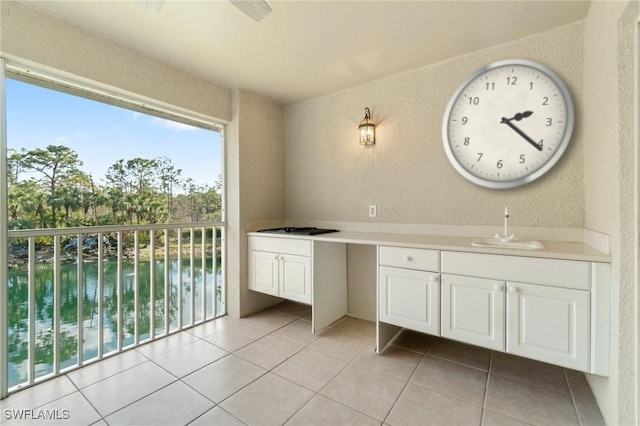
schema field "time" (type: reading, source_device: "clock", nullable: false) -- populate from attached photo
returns 2:21
